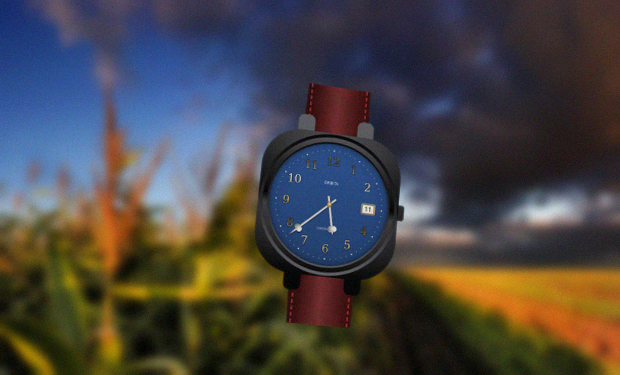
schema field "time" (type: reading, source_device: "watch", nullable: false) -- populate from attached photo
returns 5:38
